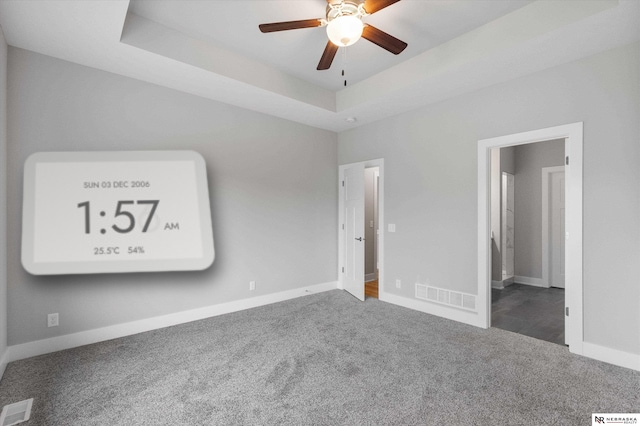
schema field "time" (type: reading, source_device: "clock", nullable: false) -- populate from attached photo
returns 1:57
